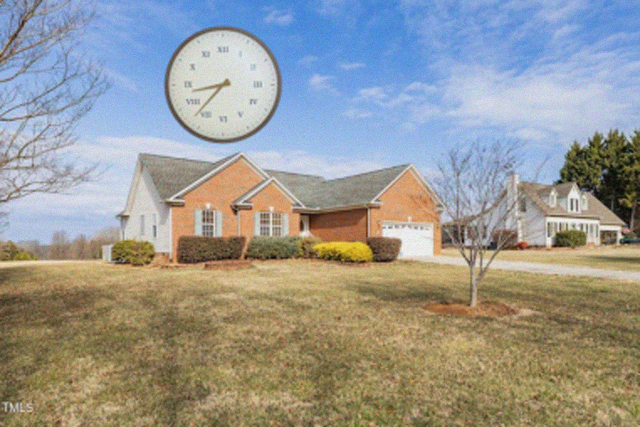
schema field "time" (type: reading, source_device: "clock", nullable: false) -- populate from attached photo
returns 8:37
